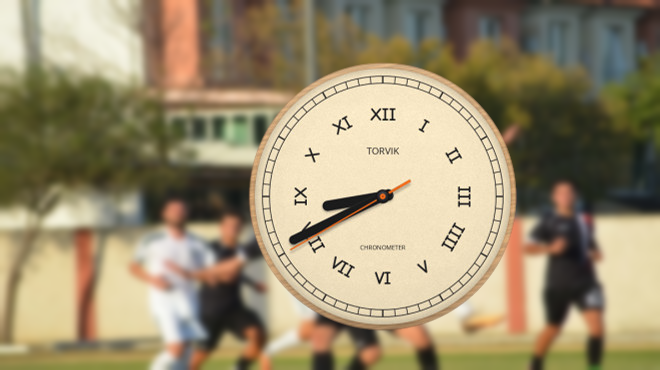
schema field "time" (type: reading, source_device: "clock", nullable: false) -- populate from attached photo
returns 8:40:40
